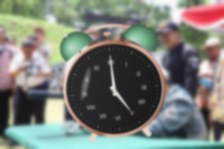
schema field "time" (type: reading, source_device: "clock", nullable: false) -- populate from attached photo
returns 5:00
